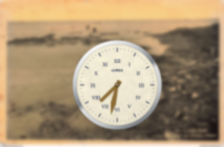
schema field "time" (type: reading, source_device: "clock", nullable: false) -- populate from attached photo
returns 7:32
